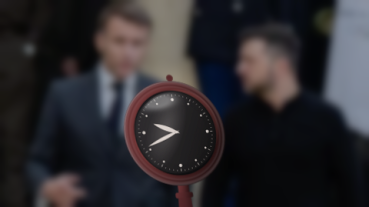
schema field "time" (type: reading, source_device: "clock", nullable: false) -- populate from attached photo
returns 9:41
